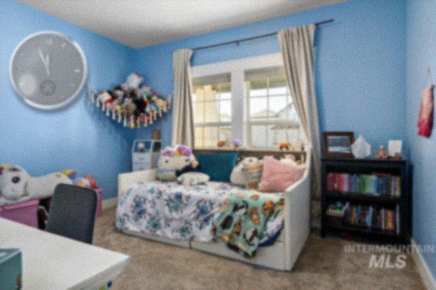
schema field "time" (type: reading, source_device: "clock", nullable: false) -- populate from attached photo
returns 11:56
